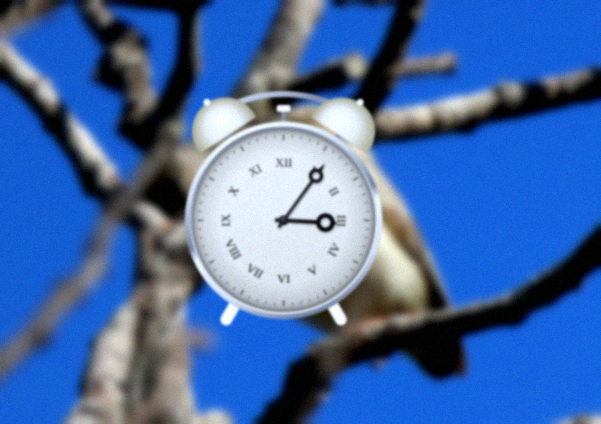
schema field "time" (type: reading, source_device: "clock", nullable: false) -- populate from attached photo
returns 3:06
